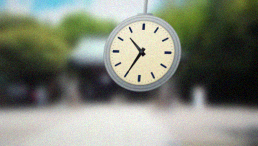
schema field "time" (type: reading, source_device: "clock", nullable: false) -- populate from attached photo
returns 10:35
